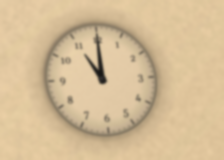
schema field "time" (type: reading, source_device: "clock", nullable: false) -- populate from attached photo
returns 11:00
